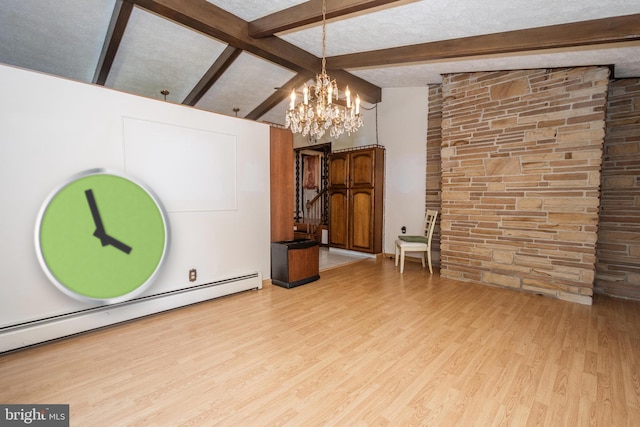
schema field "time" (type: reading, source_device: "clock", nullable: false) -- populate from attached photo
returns 3:57
